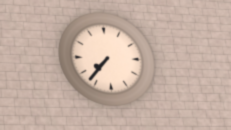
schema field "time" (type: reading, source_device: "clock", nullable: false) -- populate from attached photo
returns 7:37
